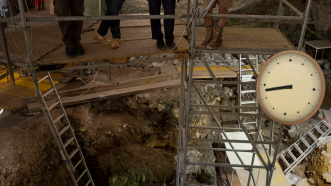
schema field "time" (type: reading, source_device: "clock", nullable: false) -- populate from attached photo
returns 8:43
